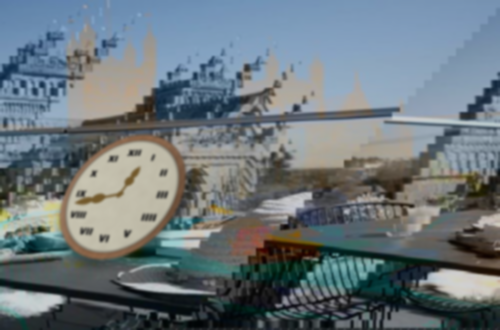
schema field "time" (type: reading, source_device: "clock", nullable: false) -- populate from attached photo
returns 12:43
